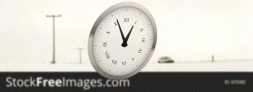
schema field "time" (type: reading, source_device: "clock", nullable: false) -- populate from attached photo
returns 12:56
